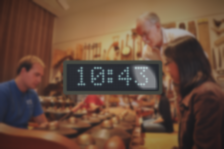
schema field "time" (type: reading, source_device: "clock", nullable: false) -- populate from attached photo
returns 10:43
